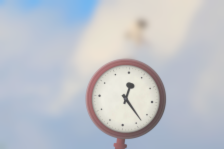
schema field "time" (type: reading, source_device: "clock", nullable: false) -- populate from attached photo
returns 12:23
